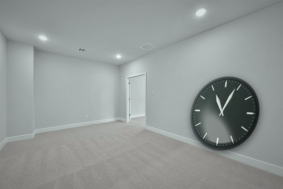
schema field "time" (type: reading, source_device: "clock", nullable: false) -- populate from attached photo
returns 11:04
